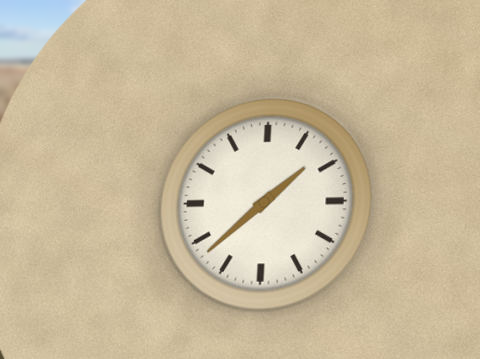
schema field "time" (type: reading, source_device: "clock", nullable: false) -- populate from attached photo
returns 1:38
